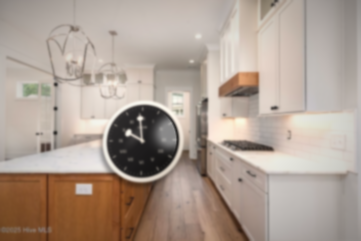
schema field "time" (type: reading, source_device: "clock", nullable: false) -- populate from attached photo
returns 9:59
